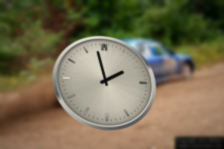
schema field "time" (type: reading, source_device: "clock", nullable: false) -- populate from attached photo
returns 1:58
